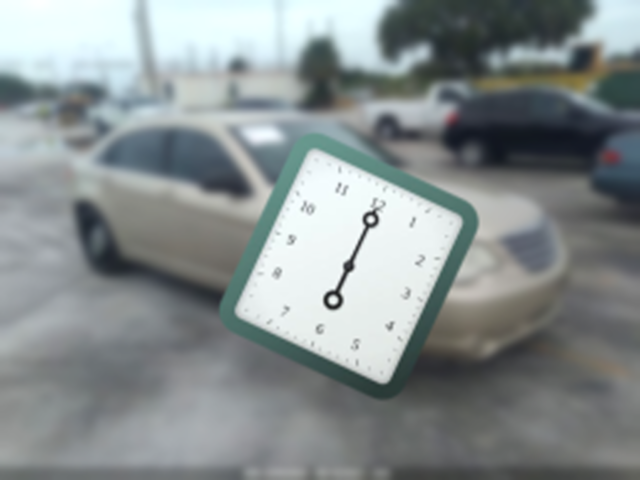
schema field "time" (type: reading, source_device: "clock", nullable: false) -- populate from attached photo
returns 6:00
